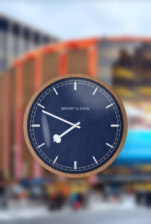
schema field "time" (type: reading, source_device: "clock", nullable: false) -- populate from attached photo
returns 7:49
